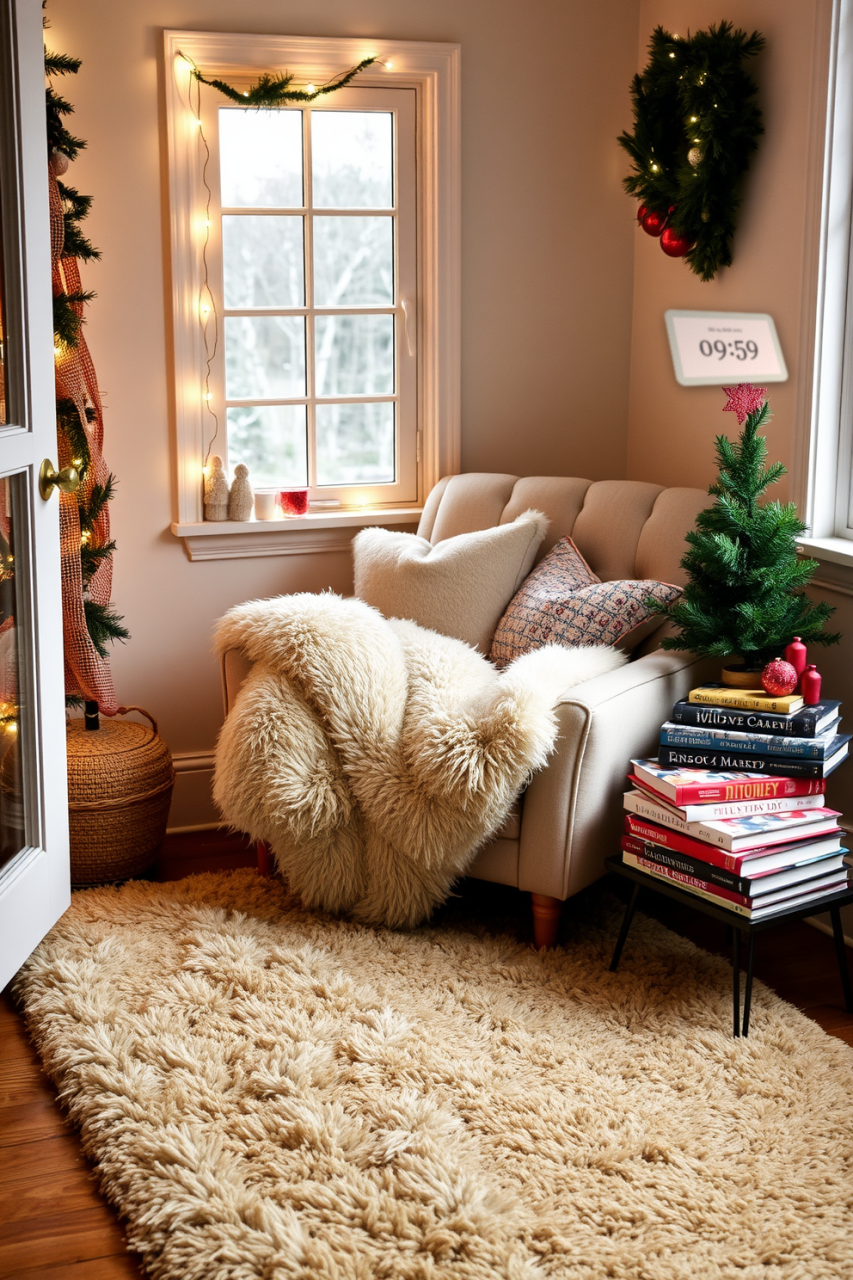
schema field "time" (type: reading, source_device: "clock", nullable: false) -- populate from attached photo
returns 9:59
